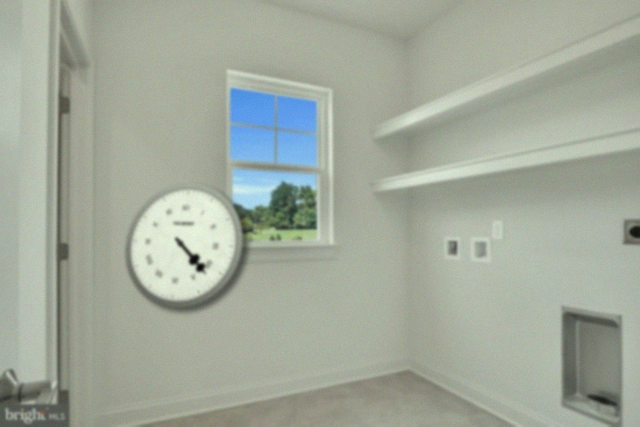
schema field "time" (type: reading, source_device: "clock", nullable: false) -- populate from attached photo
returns 4:22
